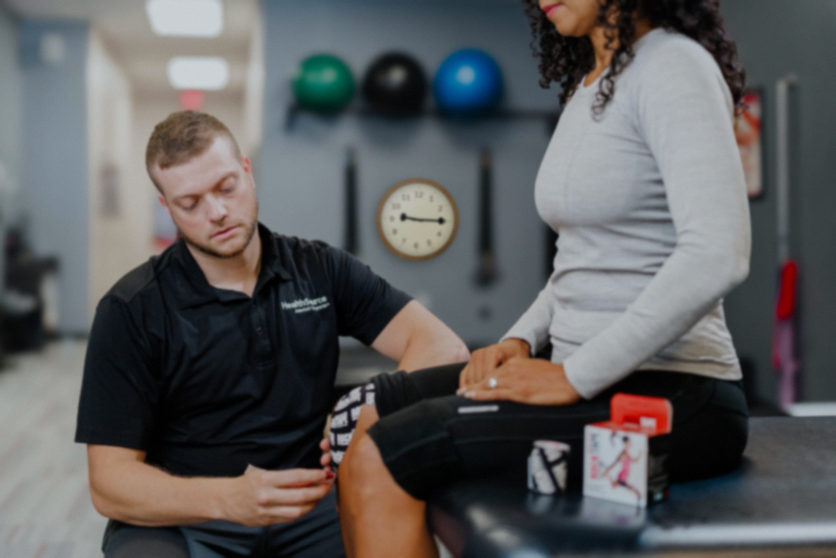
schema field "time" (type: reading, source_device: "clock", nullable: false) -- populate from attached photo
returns 9:15
